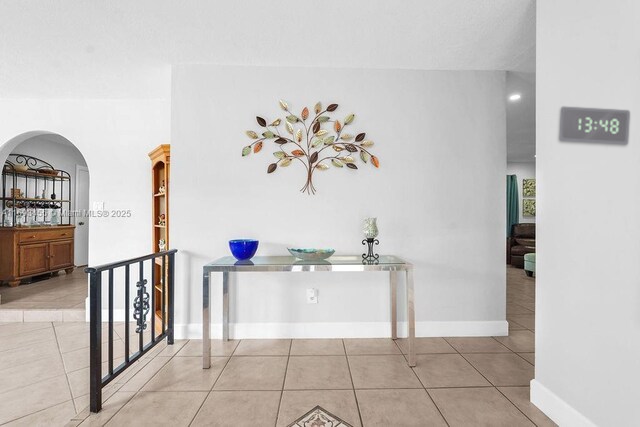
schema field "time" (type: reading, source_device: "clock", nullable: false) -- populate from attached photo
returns 13:48
